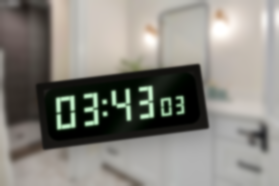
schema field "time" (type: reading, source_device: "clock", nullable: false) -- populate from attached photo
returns 3:43:03
